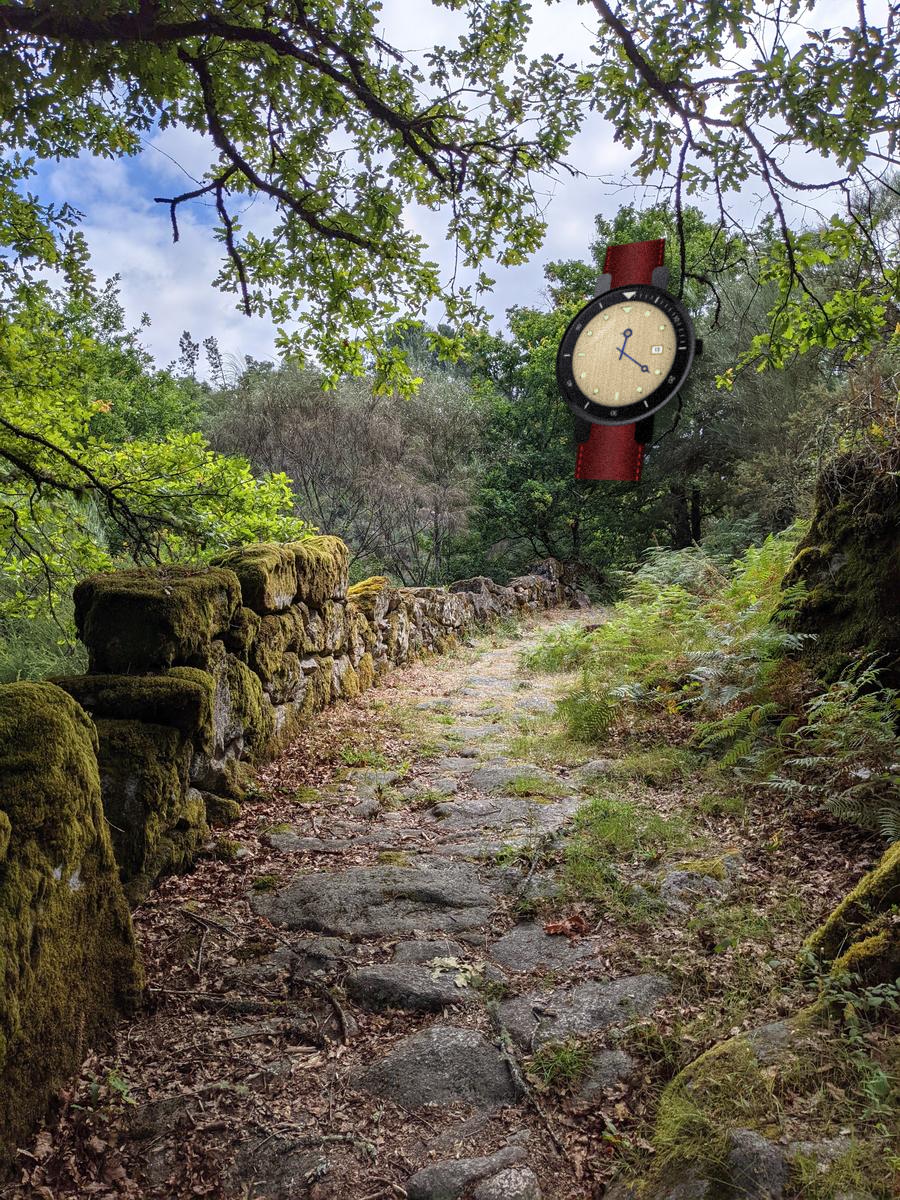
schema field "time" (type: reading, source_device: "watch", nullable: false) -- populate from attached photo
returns 12:21
